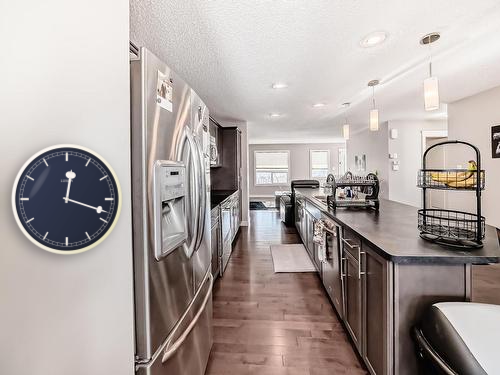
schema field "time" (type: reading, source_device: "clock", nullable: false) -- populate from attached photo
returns 12:18
